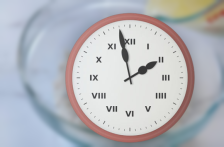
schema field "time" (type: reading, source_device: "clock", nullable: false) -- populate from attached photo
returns 1:58
